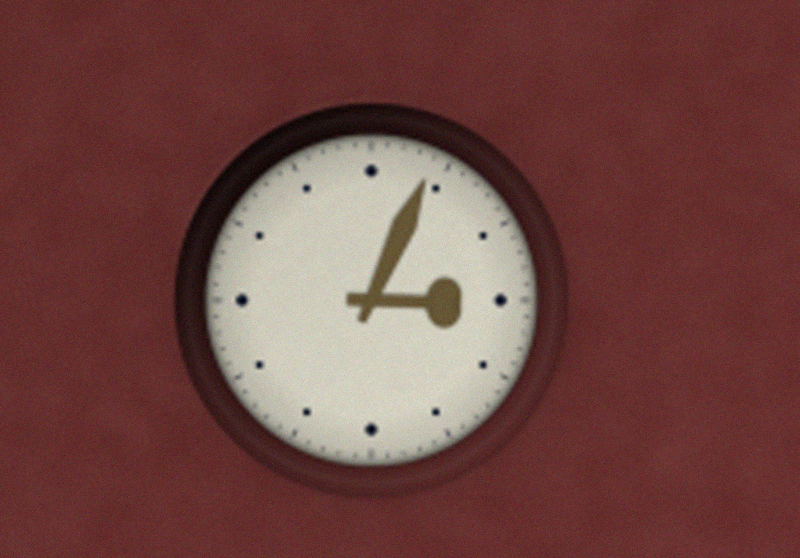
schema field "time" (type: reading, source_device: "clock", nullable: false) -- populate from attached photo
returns 3:04
